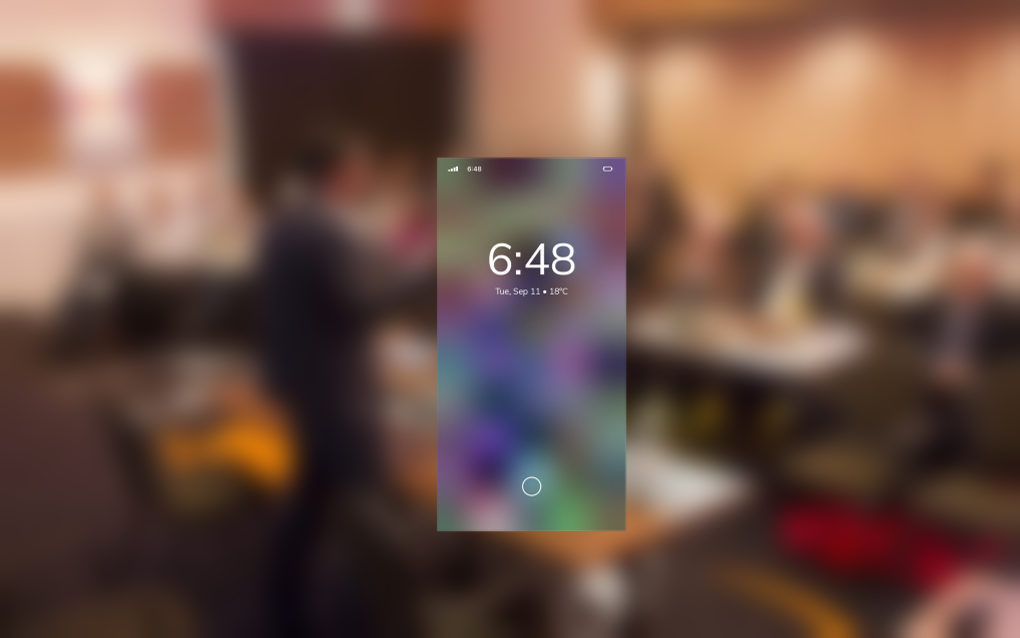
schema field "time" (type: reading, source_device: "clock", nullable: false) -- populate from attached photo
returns 6:48
